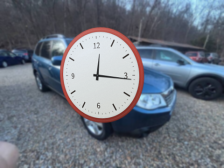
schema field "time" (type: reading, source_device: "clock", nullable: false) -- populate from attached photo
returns 12:16
